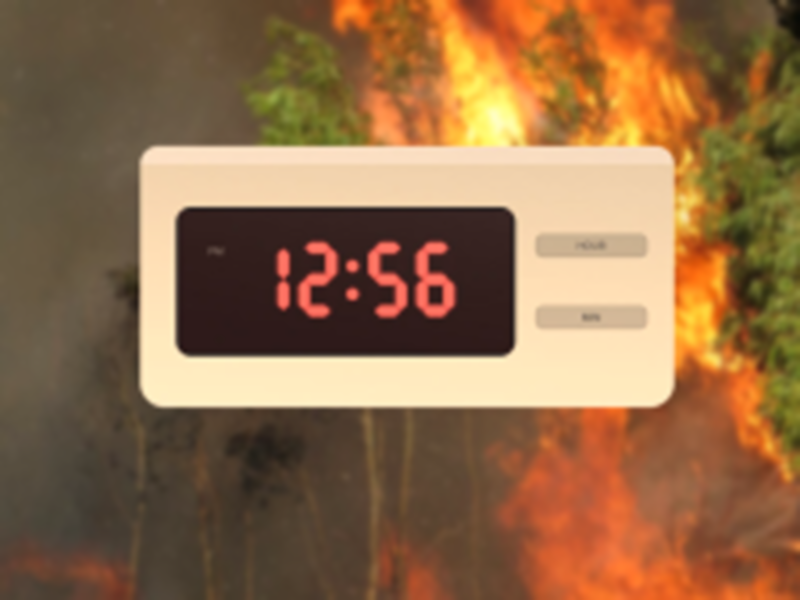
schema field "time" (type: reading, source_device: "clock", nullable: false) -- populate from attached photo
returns 12:56
